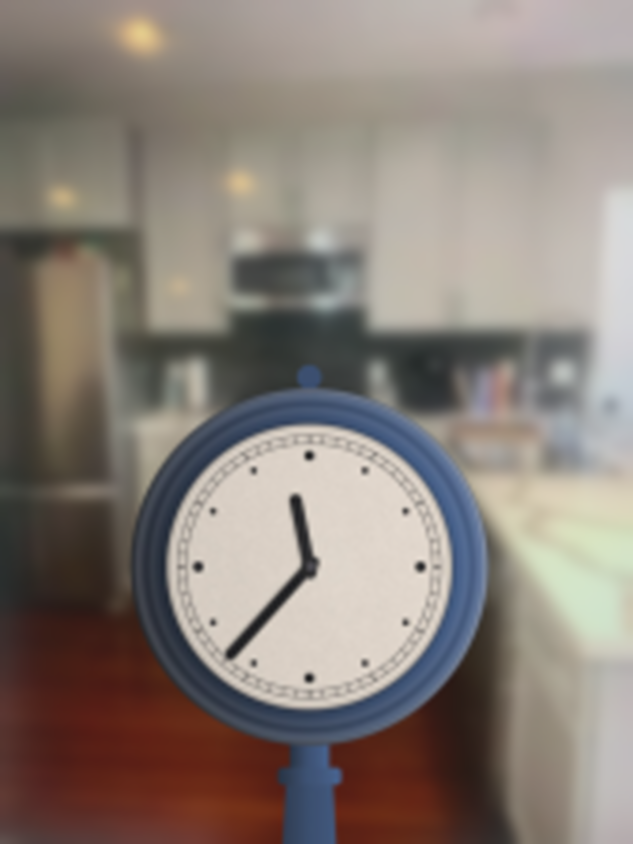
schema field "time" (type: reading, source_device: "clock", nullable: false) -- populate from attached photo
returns 11:37
